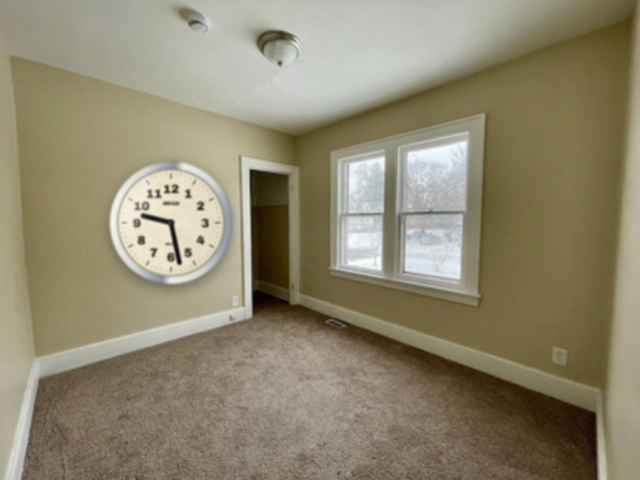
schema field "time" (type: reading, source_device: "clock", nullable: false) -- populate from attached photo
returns 9:28
